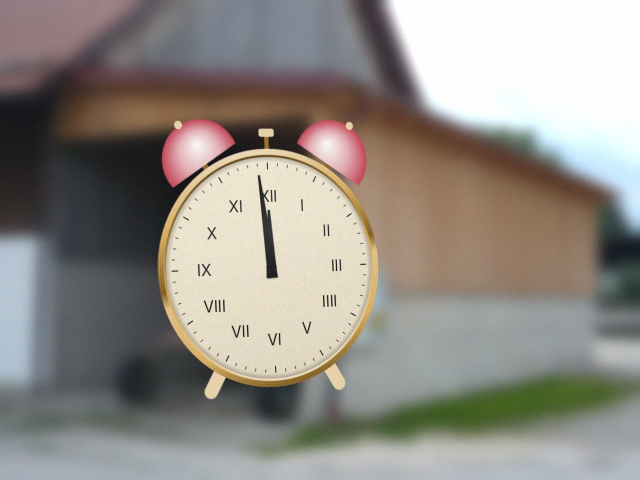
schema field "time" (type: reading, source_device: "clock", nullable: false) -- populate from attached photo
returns 11:59
